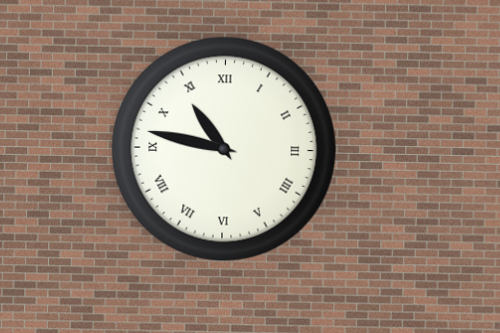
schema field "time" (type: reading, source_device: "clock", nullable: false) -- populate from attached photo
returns 10:47
